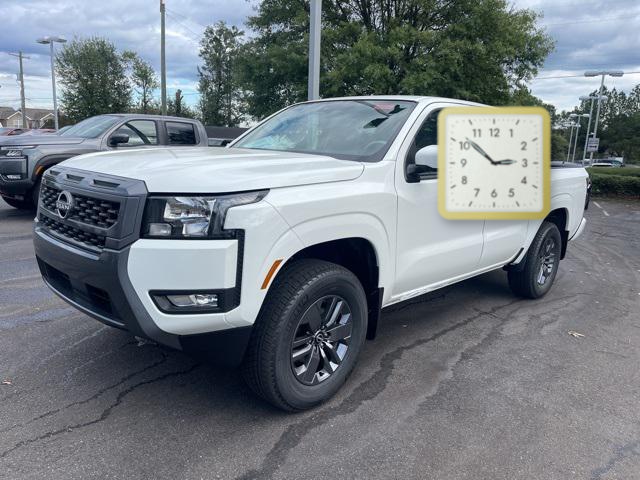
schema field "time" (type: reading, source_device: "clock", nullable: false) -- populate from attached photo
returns 2:52
